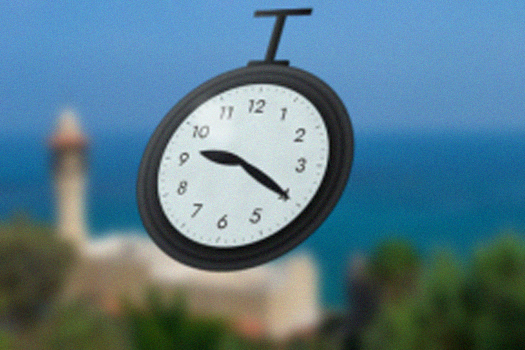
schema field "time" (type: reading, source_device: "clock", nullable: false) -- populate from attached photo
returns 9:20
